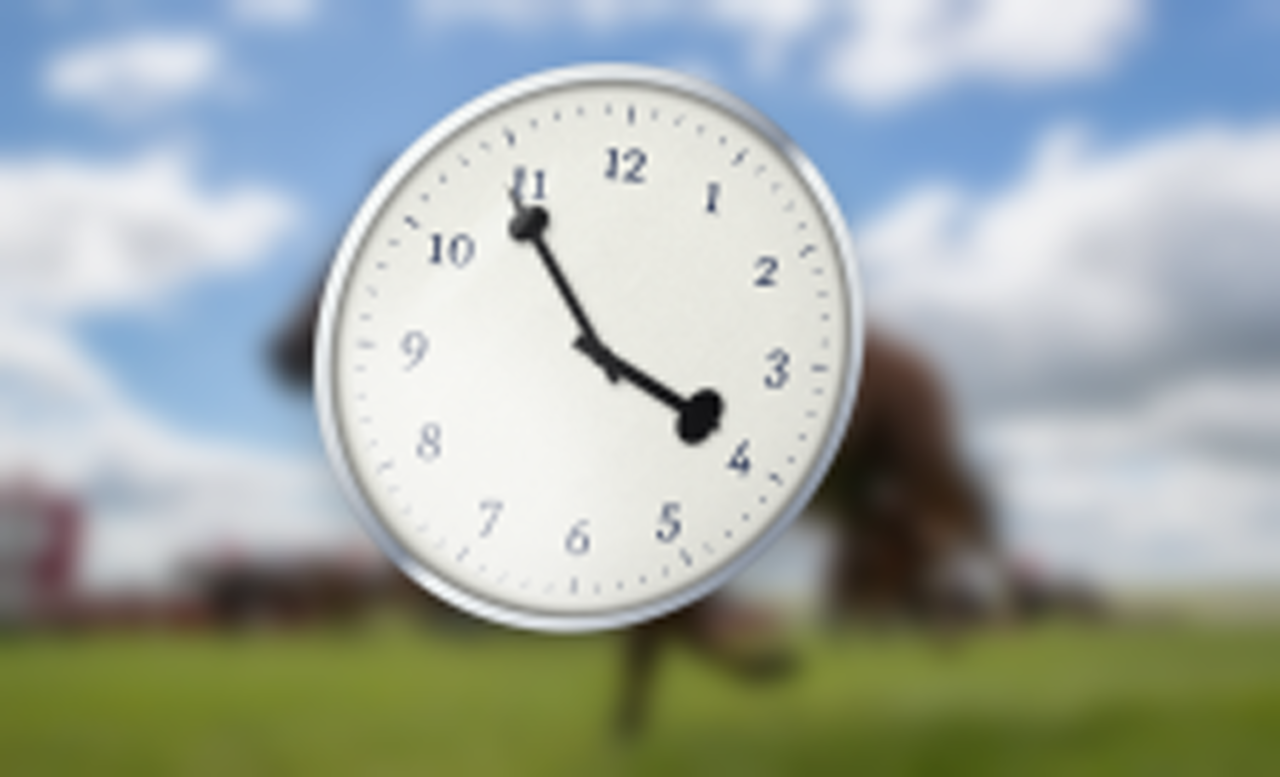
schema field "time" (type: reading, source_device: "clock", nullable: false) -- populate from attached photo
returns 3:54
